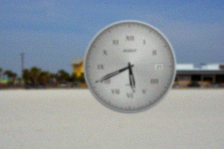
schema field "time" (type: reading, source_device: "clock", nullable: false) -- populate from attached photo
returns 5:41
